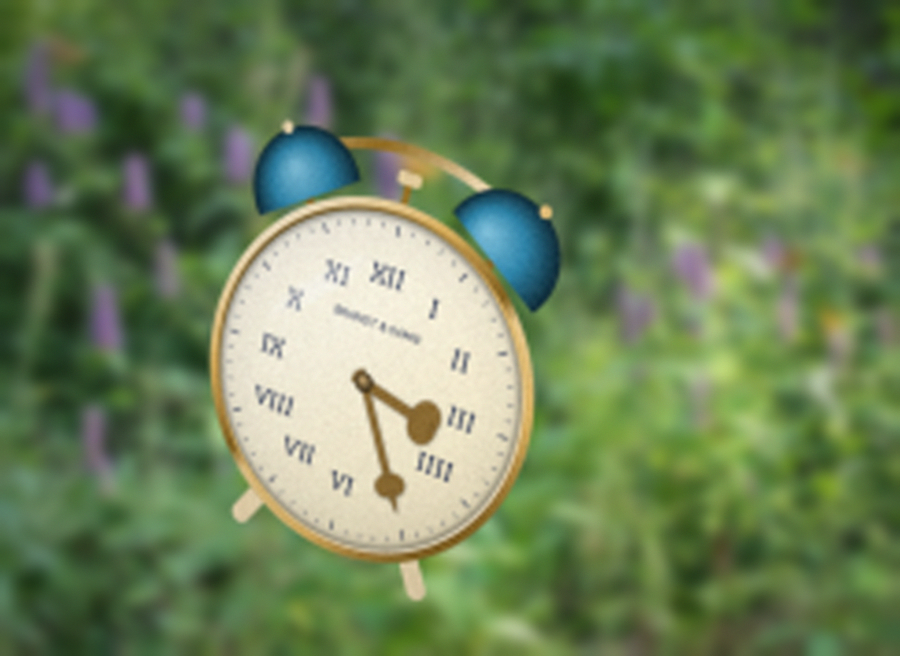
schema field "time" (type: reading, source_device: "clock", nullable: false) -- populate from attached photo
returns 3:25
